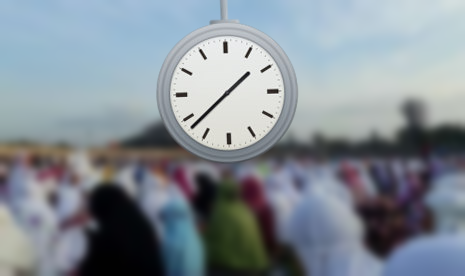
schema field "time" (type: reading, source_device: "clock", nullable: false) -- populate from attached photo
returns 1:38
